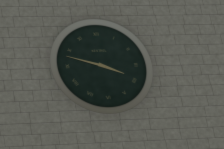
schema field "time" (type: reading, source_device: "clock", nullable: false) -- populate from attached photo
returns 3:48
